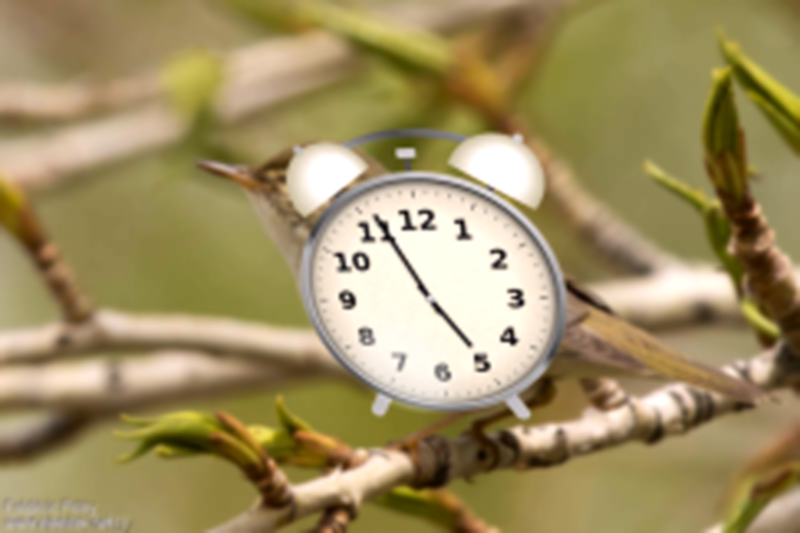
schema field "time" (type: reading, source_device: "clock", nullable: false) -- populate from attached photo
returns 4:56
